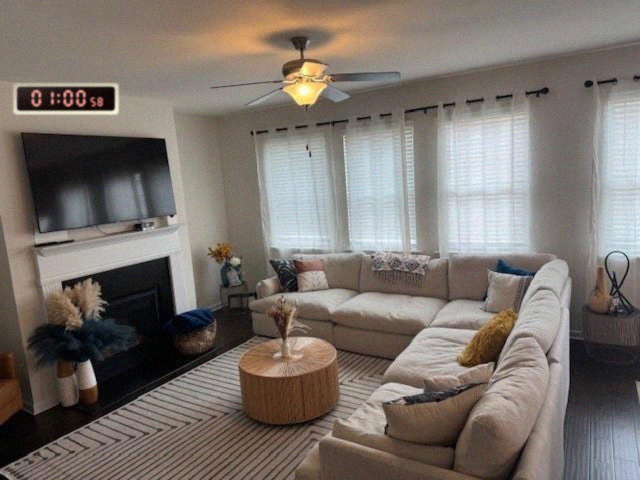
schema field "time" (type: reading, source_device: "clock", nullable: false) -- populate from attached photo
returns 1:00
